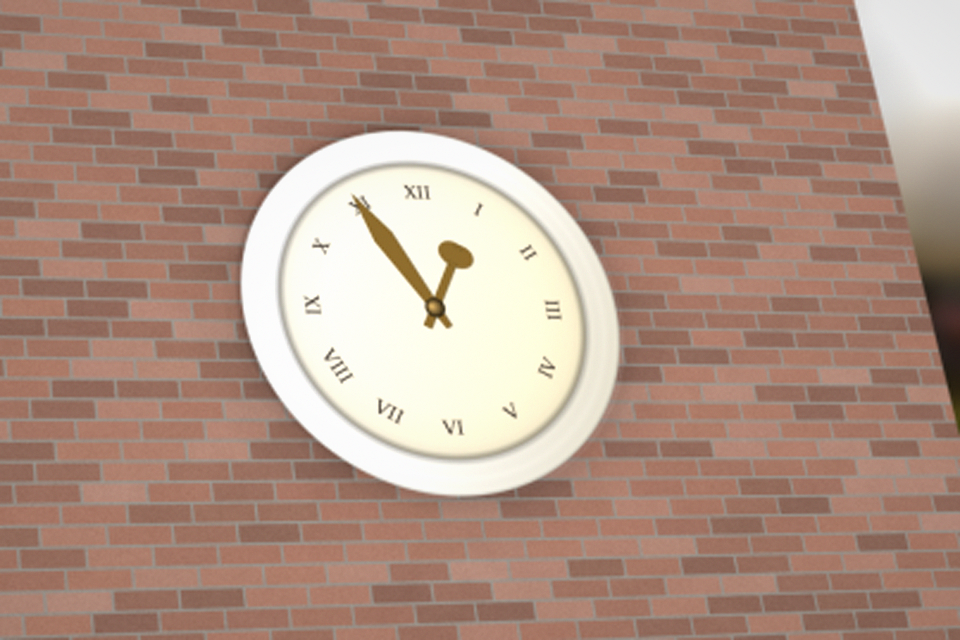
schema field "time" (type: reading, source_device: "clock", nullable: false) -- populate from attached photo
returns 12:55
